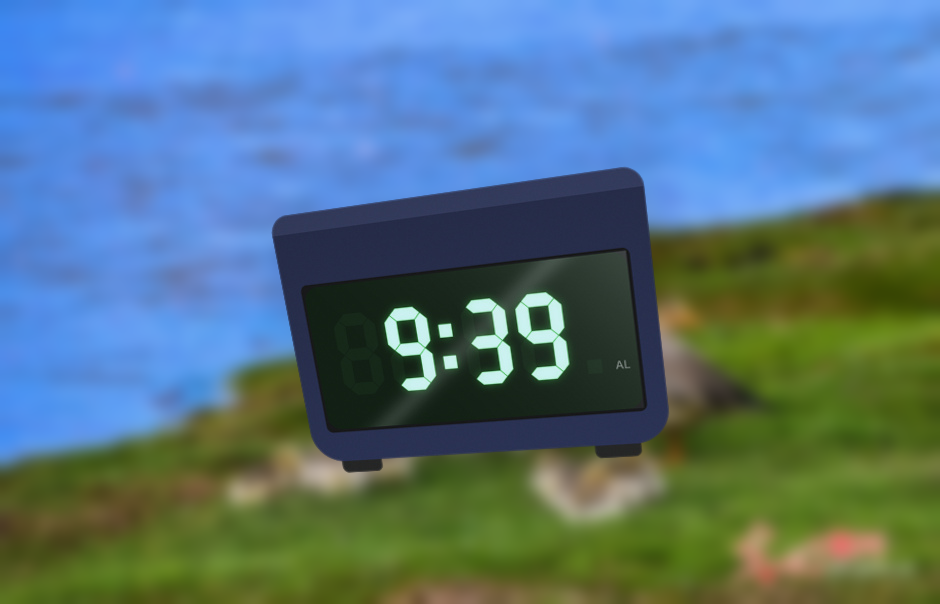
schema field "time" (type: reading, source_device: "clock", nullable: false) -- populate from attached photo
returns 9:39
